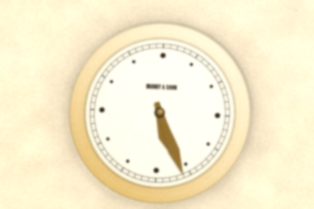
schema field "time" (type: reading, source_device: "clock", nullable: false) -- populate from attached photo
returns 5:26
